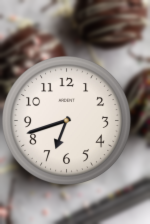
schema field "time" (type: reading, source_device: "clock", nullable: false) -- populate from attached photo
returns 6:42
